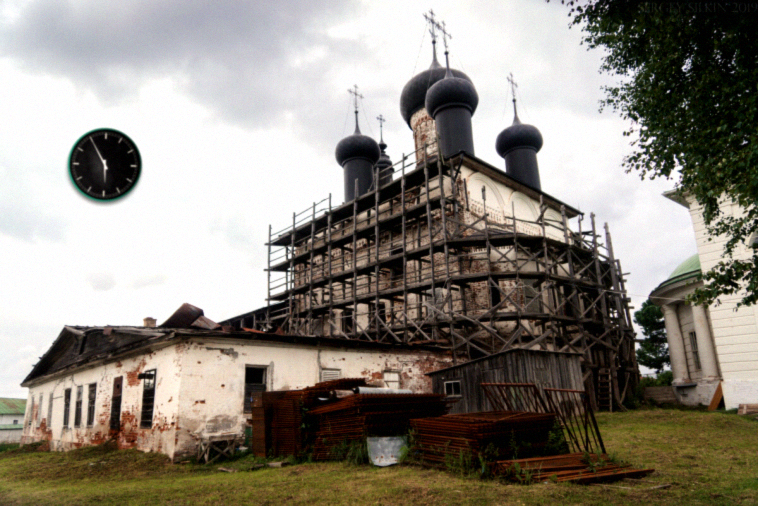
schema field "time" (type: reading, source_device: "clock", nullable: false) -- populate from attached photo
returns 5:55
